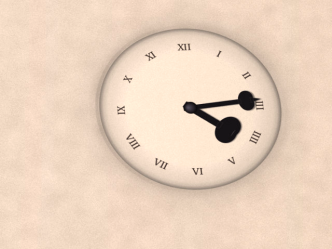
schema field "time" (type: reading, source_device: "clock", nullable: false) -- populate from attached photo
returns 4:14
